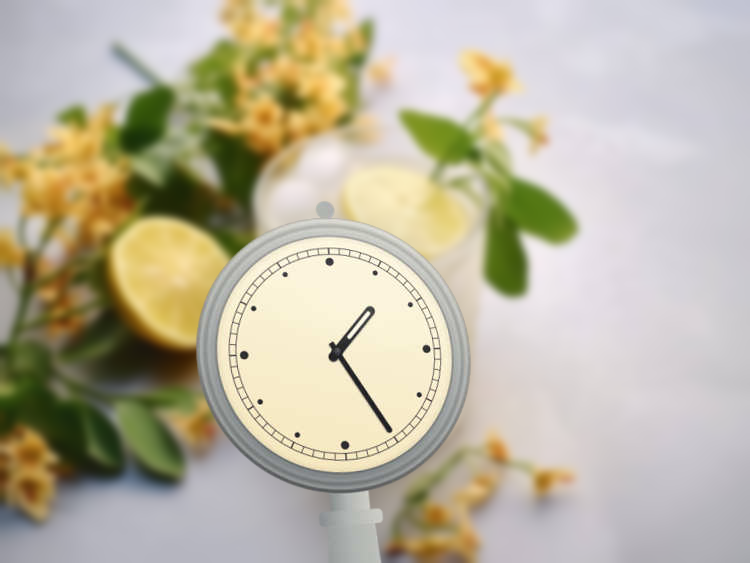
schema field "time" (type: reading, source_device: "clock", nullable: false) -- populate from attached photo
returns 1:25
